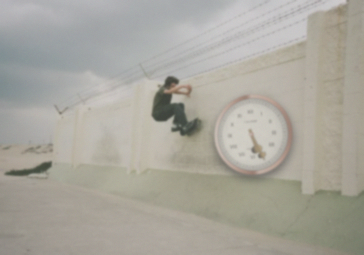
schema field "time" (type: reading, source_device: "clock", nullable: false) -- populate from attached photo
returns 5:26
